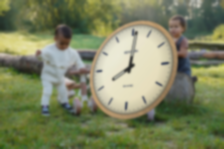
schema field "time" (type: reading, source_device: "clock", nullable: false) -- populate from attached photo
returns 8:01
